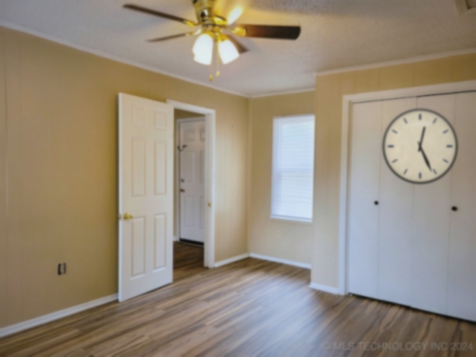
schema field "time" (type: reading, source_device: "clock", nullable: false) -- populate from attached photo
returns 12:26
